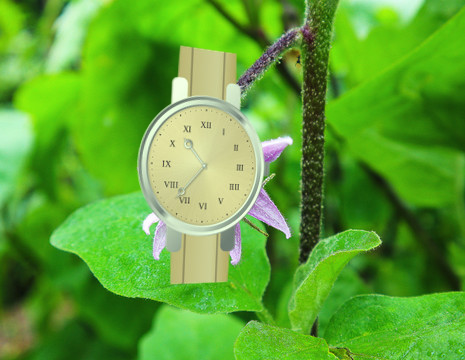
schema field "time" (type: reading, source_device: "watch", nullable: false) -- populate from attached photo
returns 10:37
